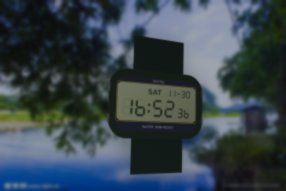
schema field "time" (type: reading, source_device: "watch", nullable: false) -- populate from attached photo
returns 16:52:36
